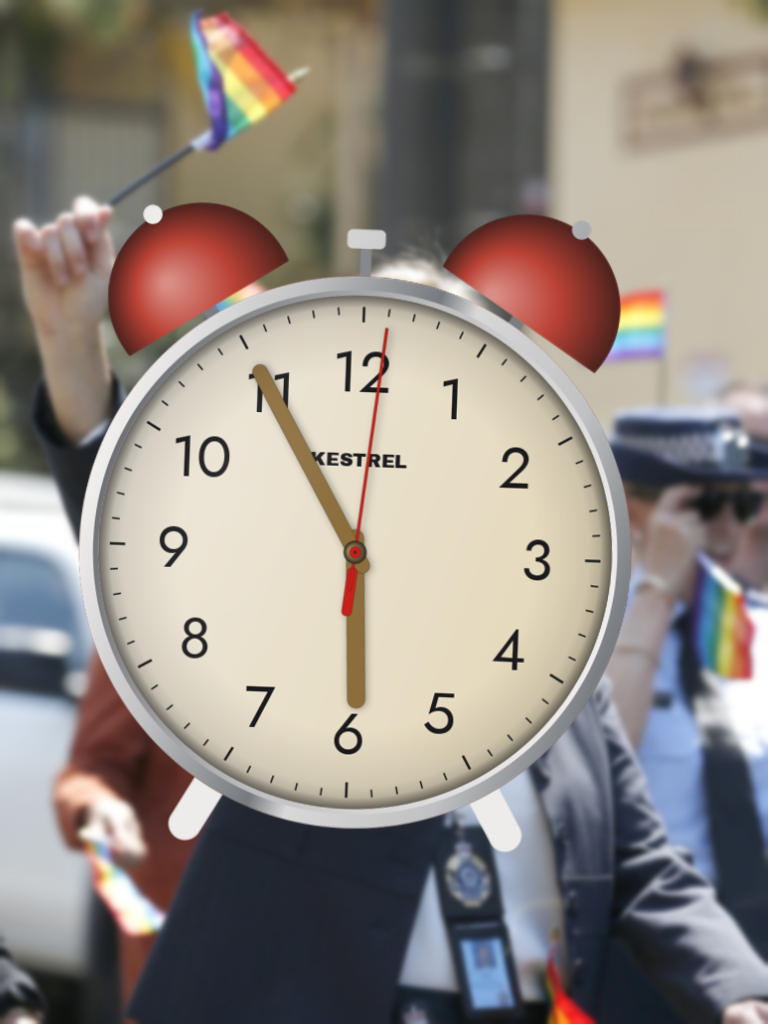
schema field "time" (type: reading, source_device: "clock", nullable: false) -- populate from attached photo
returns 5:55:01
